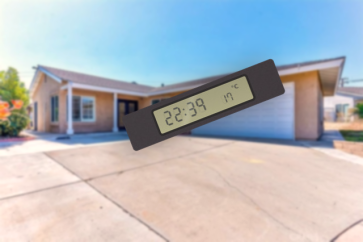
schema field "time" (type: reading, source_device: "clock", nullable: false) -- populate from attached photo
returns 22:39
